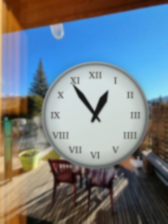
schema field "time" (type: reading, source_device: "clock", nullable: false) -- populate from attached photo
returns 12:54
